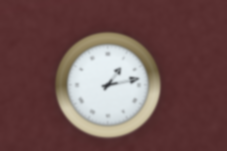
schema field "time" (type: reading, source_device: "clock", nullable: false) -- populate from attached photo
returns 1:13
